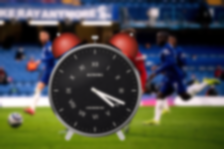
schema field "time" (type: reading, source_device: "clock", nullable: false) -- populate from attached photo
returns 4:19
